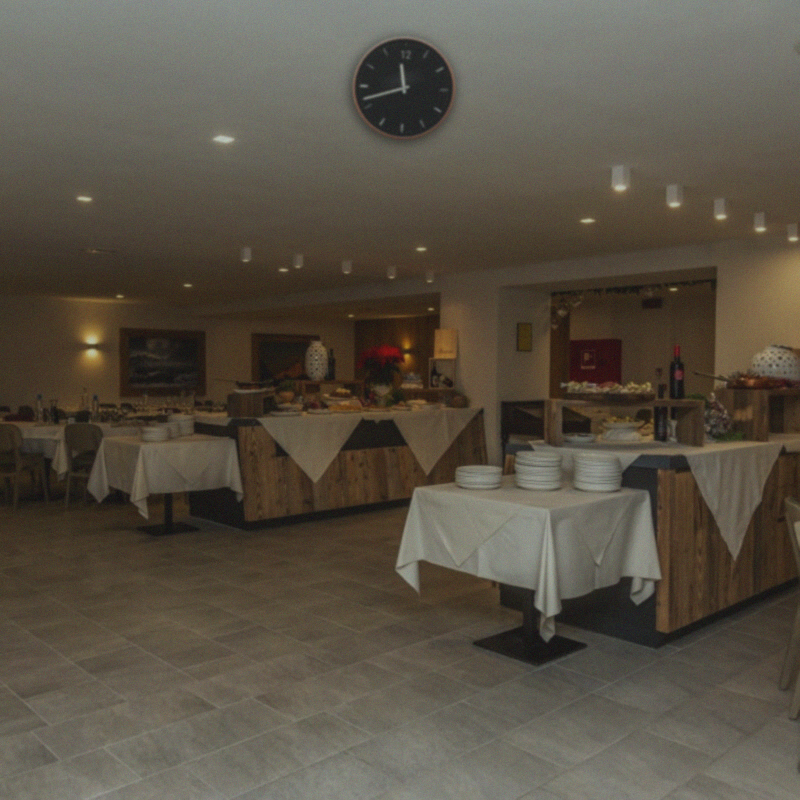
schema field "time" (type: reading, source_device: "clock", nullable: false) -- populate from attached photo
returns 11:42
